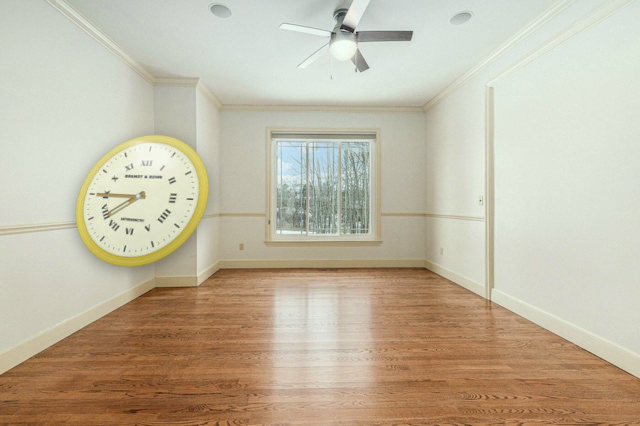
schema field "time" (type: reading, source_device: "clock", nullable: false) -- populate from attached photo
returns 7:45
